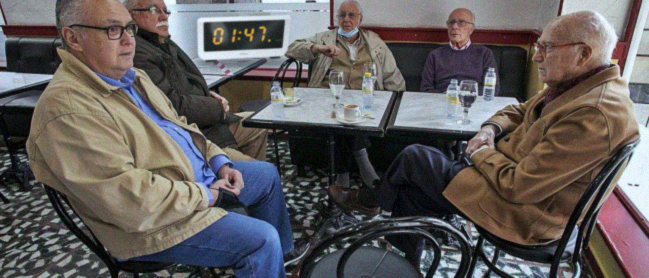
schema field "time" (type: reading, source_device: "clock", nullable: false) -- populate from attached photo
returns 1:47
